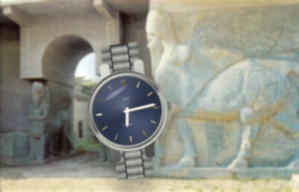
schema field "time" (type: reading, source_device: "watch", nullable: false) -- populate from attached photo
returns 6:14
